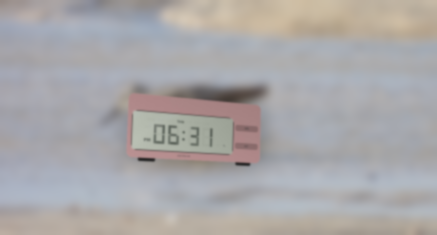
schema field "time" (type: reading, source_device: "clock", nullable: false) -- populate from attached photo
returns 6:31
